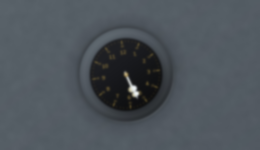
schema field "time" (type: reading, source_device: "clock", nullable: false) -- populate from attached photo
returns 5:27
